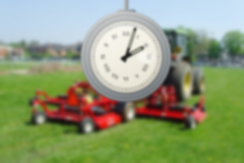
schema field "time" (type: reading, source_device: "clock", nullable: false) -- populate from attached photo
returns 2:03
